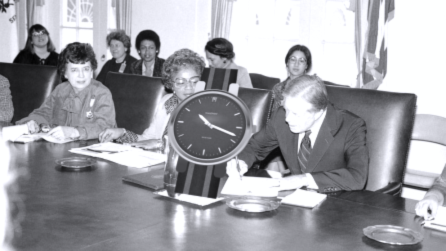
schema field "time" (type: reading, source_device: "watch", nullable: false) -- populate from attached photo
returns 10:18
